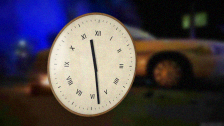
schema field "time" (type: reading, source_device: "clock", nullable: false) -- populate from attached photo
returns 11:28
